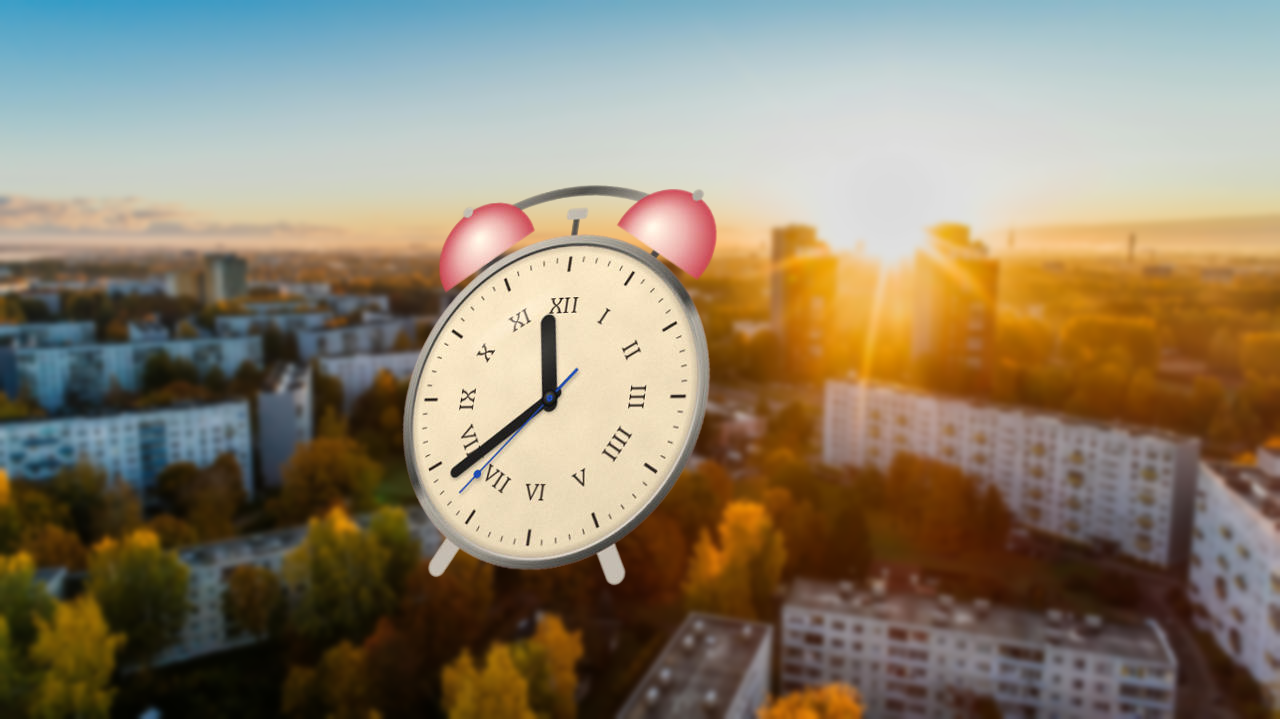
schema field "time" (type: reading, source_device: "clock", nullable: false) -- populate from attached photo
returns 11:38:37
